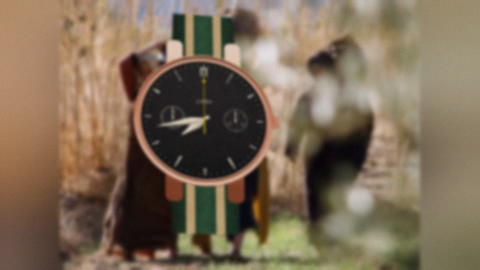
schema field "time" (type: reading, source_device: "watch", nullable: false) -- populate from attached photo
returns 7:43
